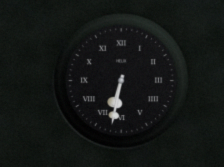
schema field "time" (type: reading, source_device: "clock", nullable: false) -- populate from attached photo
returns 6:32
